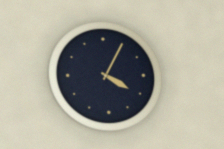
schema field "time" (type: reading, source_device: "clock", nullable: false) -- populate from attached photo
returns 4:05
